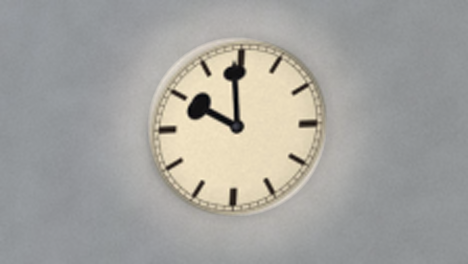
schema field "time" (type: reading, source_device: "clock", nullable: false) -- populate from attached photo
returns 9:59
